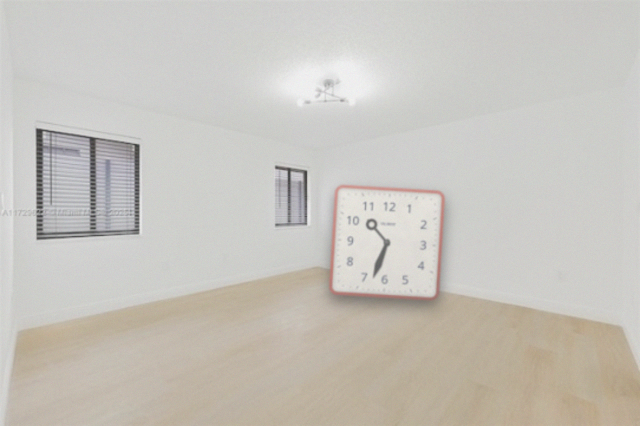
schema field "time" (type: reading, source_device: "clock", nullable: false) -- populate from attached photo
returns 10:33
